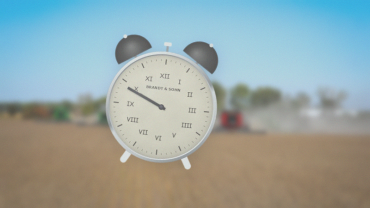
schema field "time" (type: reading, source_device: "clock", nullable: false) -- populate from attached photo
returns 9:49
